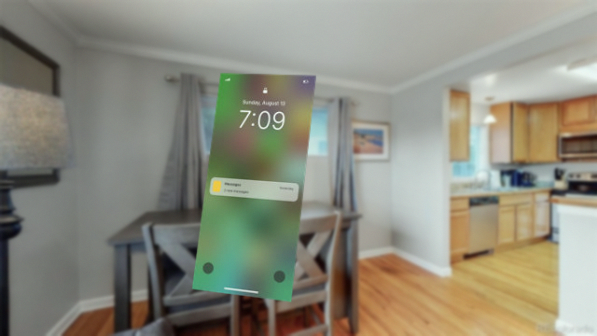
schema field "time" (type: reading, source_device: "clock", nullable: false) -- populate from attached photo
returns 7:09
